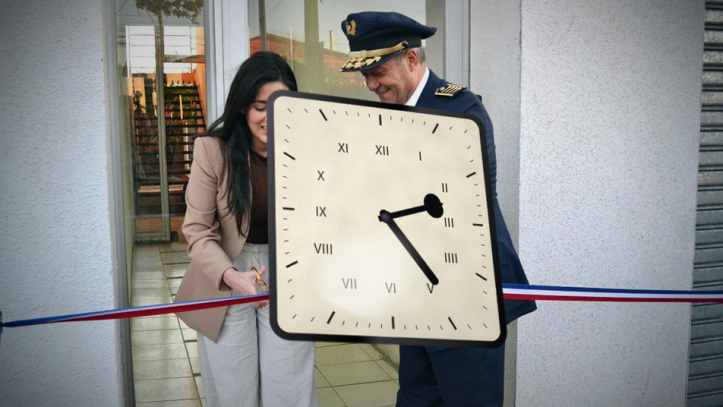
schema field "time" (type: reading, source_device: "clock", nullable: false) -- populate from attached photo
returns 2:24
